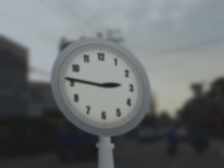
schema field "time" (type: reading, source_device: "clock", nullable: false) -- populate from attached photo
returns 2:46
